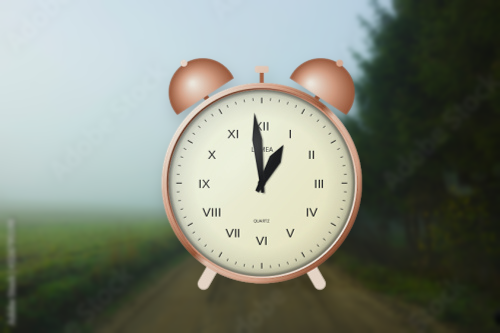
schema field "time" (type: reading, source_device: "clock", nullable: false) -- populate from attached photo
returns 12:59
